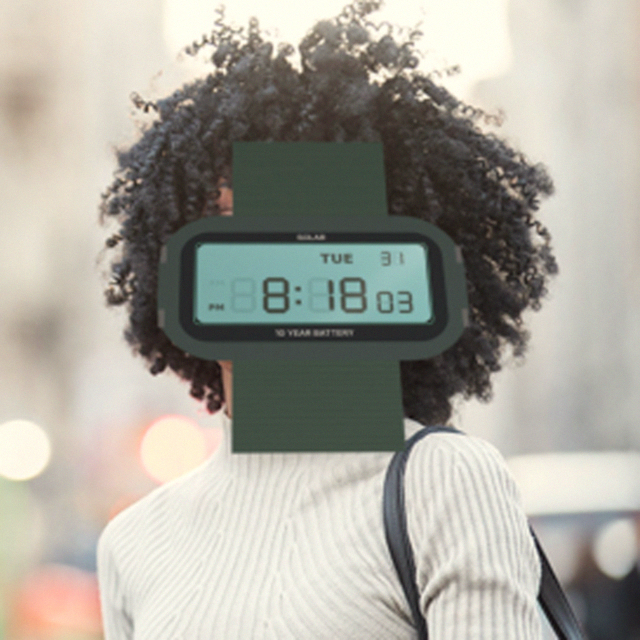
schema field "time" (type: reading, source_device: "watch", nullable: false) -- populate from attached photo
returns 8:18:03
